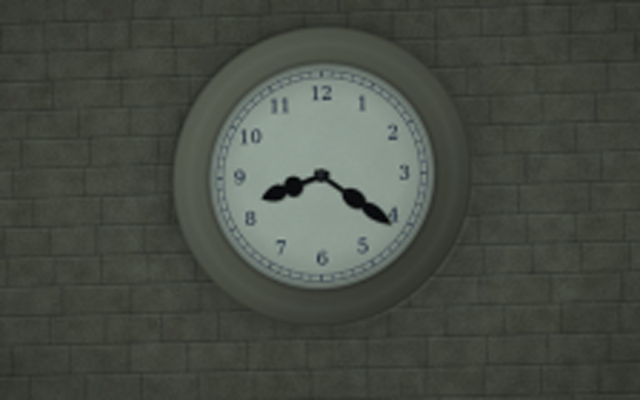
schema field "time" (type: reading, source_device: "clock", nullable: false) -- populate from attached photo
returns 8:21
